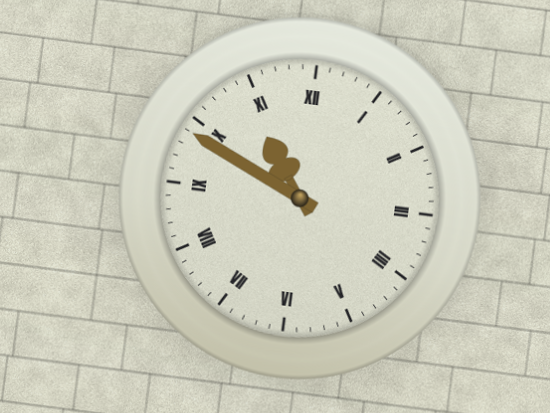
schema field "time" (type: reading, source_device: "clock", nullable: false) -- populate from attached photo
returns 10:49
